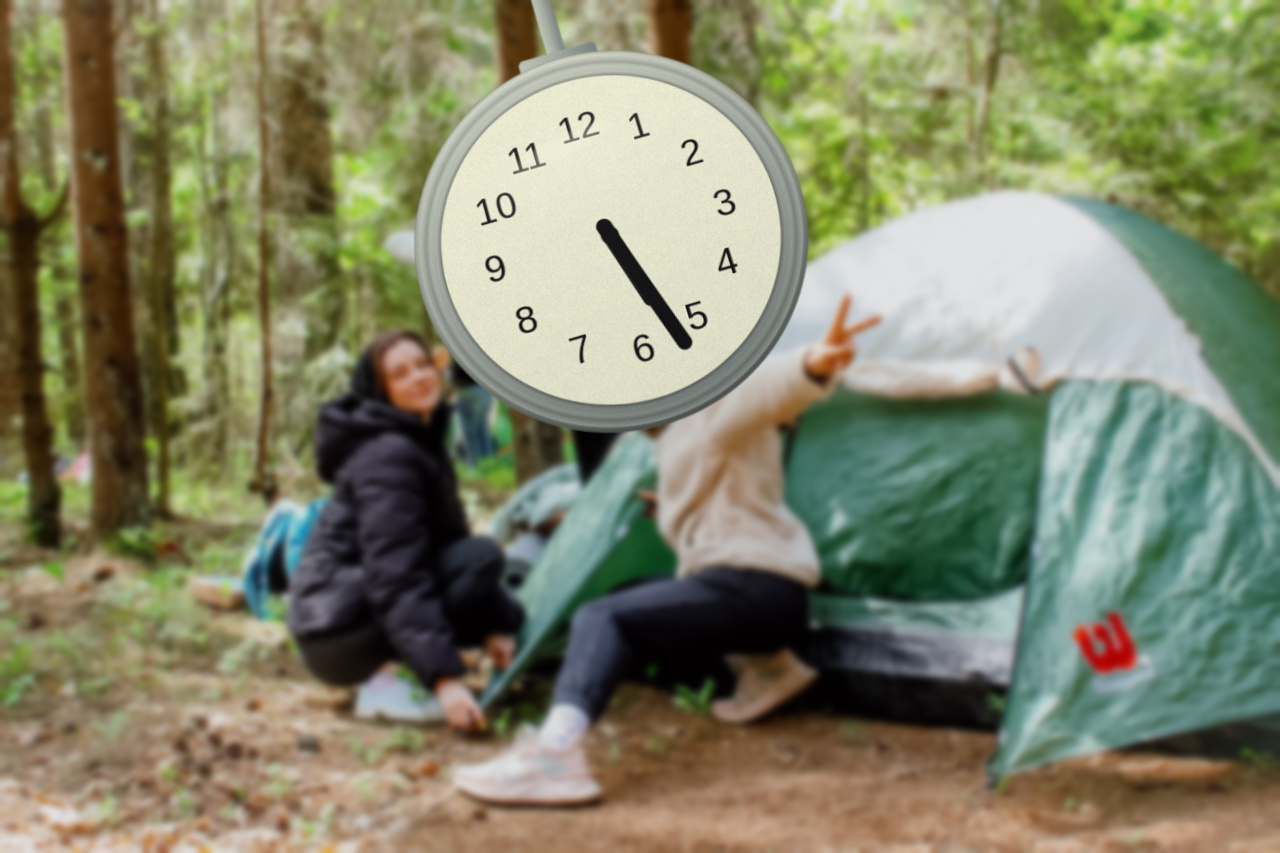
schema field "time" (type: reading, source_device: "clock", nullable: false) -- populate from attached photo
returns 5:27
